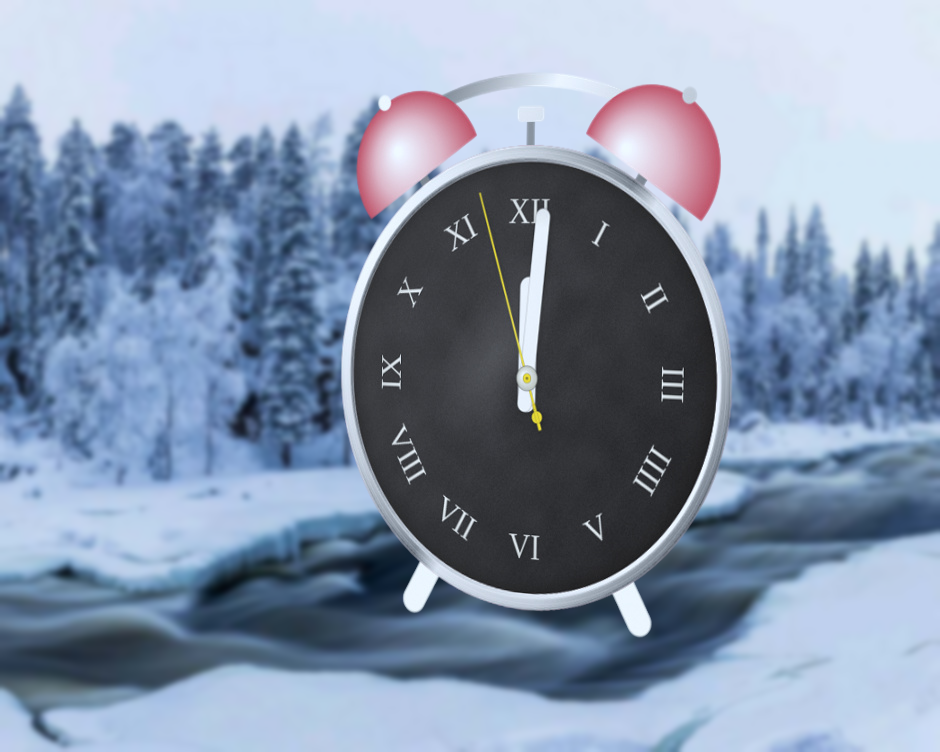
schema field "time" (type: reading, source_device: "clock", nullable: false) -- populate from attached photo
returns 12:00:57
